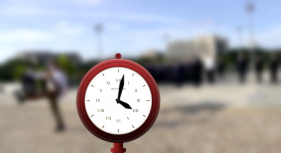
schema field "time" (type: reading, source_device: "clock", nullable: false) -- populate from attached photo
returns 4:02
